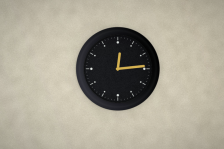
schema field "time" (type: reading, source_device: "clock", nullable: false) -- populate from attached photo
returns 12:14
